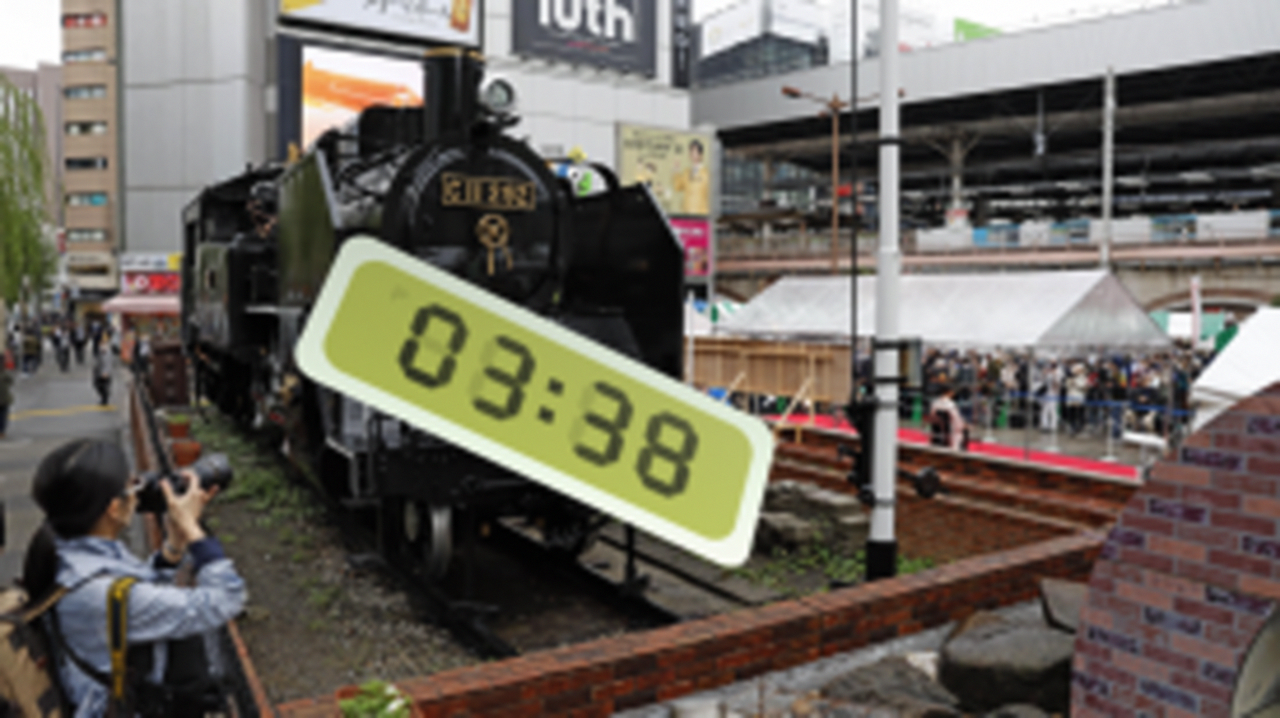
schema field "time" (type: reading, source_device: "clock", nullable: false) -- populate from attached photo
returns 3:38
